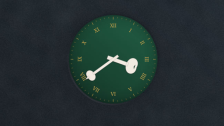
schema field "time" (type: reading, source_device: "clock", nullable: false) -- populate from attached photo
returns 3:39
